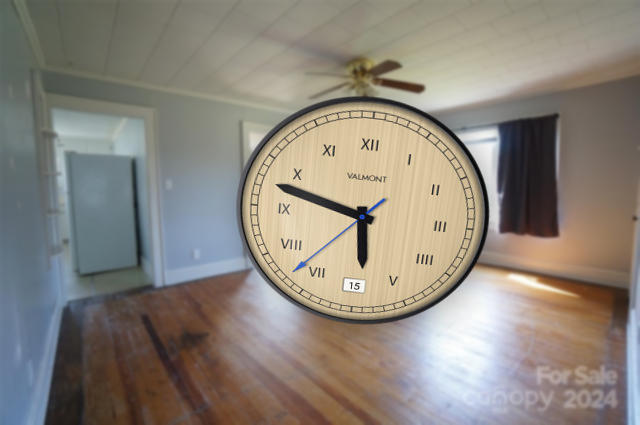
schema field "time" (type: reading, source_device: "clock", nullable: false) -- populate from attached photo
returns 5:47:37
